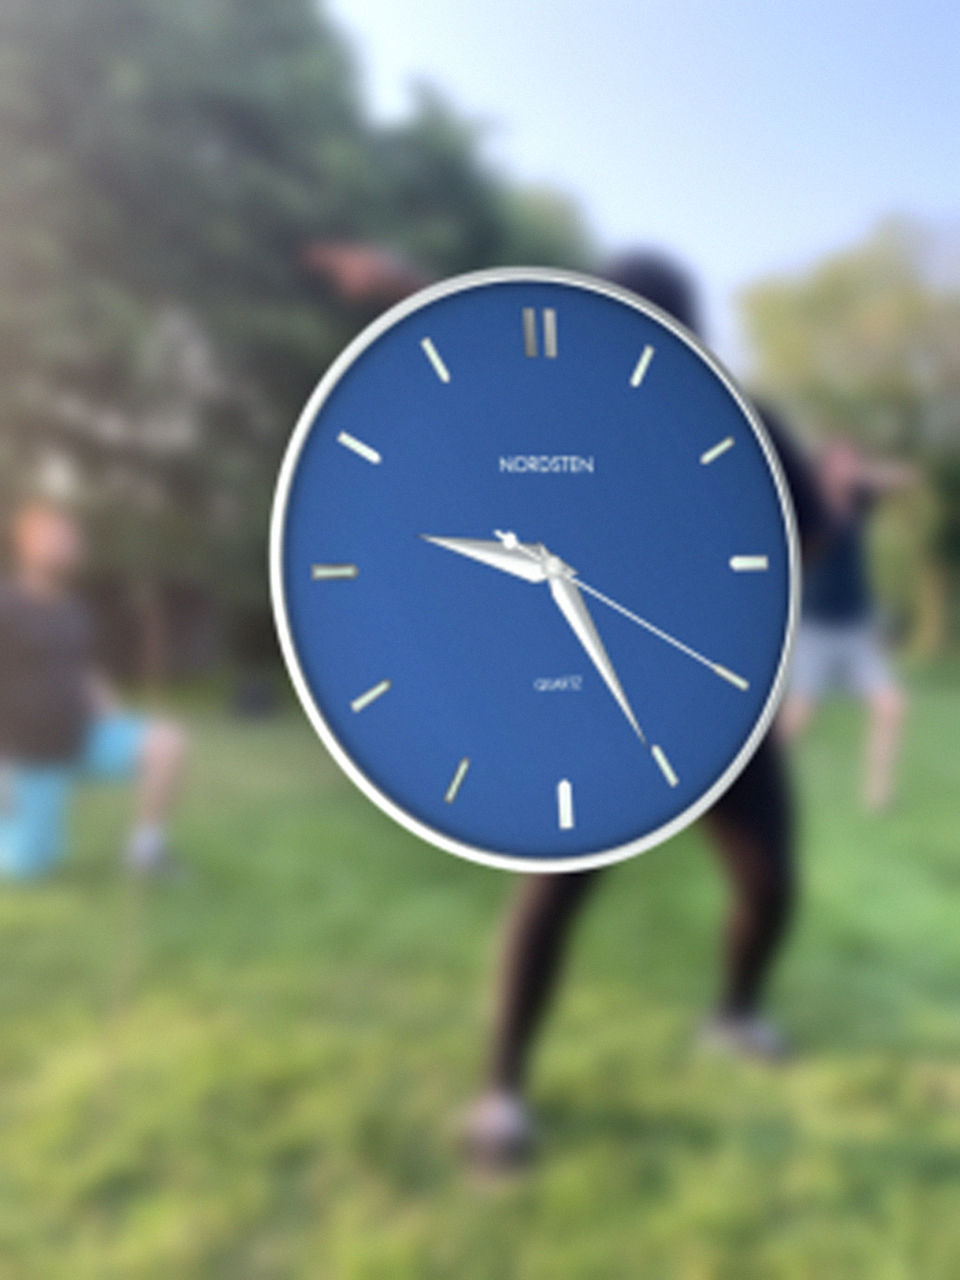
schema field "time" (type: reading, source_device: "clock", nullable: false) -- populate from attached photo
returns 9:25:20
